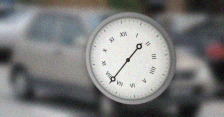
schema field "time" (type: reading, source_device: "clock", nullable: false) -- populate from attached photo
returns 1:38
